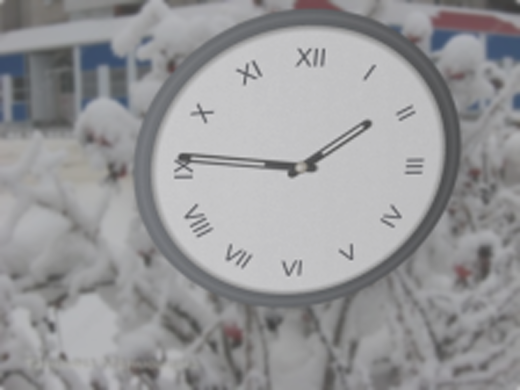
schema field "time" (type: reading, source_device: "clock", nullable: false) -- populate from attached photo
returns 1:46
